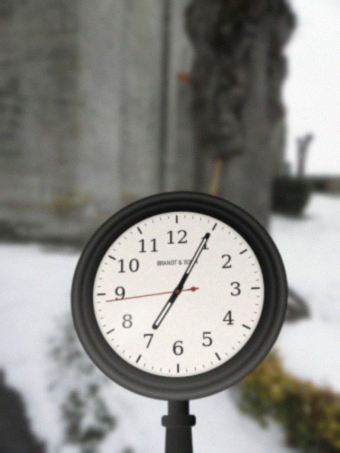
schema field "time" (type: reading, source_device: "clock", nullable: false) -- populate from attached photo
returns 7:04:44
